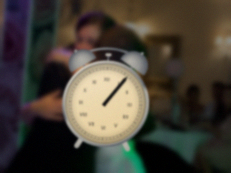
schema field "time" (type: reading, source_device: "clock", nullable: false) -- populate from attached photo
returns 1:06
